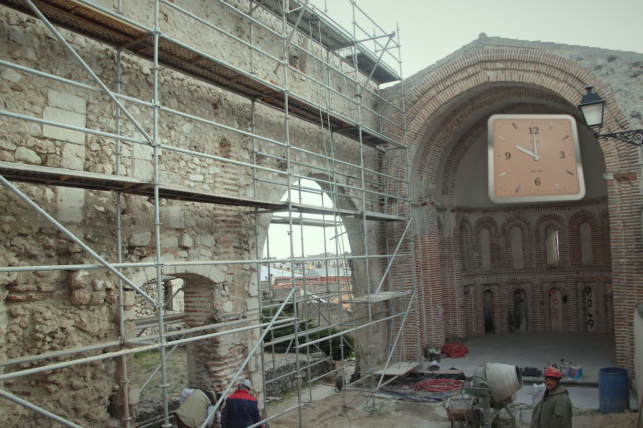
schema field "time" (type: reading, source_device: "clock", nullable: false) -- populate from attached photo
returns 10:00
